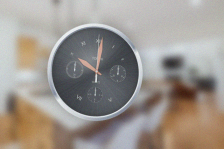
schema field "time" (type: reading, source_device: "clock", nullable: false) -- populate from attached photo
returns 10:01
